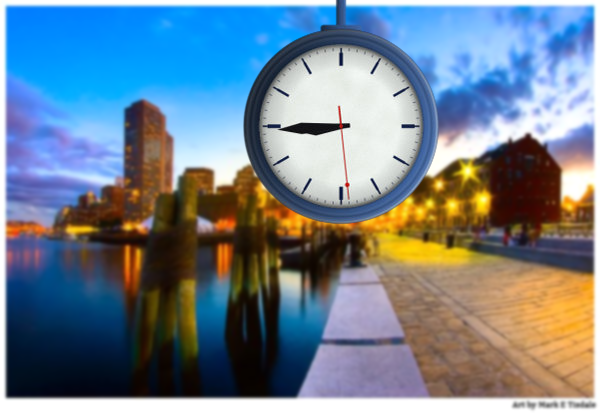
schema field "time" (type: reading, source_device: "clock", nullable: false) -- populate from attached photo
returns 8:44:29
